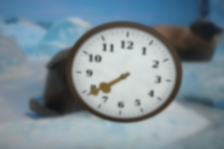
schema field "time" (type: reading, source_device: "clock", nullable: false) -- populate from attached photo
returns 7:39
